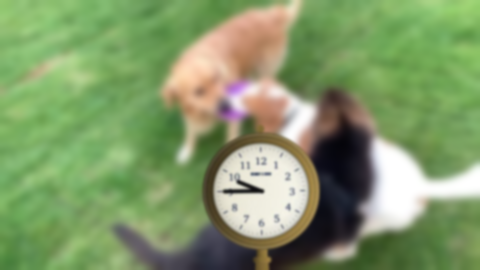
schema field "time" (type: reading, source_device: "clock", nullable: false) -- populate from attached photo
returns 9:45
